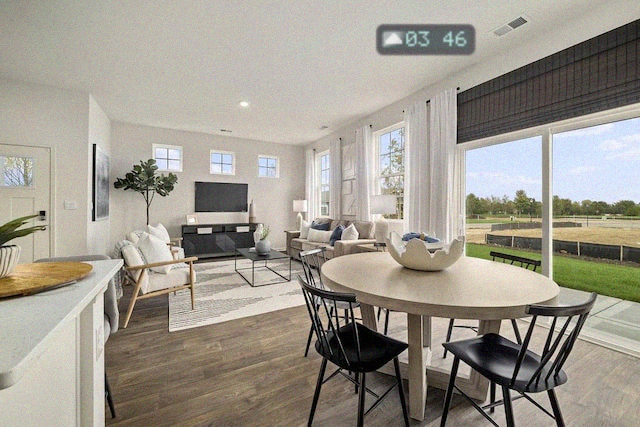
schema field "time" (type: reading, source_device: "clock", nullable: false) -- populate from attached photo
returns 3:46
